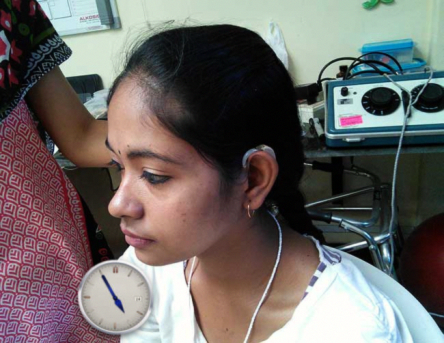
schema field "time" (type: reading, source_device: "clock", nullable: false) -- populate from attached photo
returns 4:55
